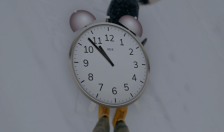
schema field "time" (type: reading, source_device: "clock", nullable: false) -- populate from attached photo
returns 10:53
